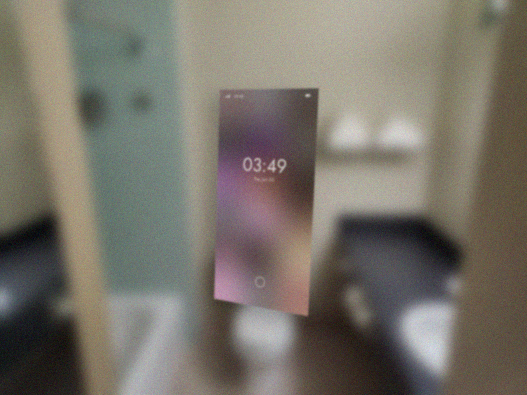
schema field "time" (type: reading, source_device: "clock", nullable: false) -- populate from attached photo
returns 3:49
